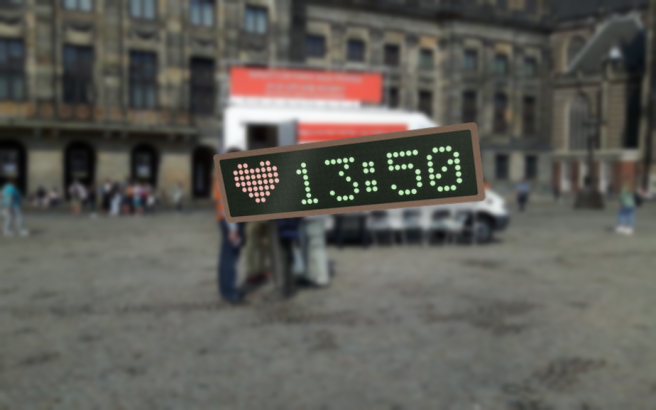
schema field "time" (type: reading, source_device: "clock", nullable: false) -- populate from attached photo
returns 13:50
